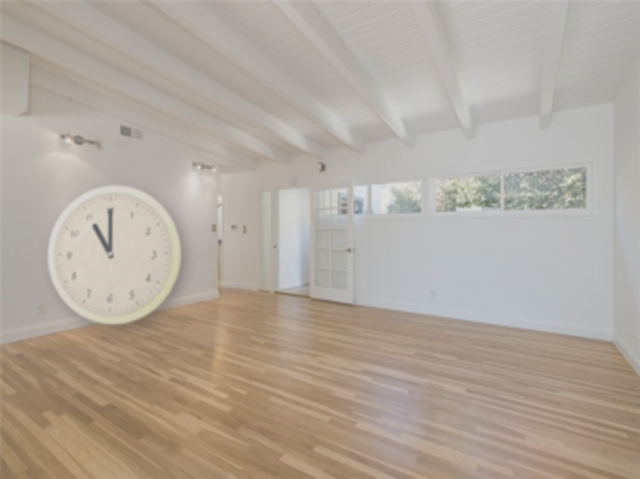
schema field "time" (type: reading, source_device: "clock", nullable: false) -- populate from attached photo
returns 11:00
